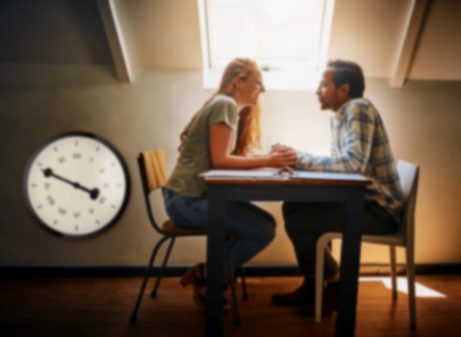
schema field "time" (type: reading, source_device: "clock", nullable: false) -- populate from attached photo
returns 3:49
